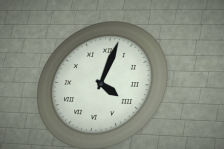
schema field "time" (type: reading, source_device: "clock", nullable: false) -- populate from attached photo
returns 4:02
